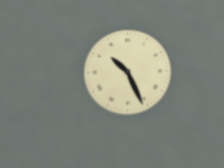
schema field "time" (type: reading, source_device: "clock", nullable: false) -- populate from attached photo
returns 10:26
